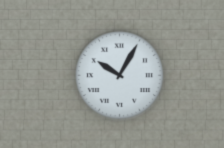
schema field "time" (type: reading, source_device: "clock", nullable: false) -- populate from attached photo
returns 10:05
